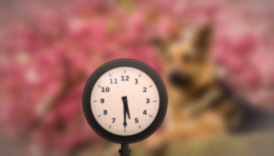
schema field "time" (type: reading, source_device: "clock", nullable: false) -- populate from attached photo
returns 5:30
